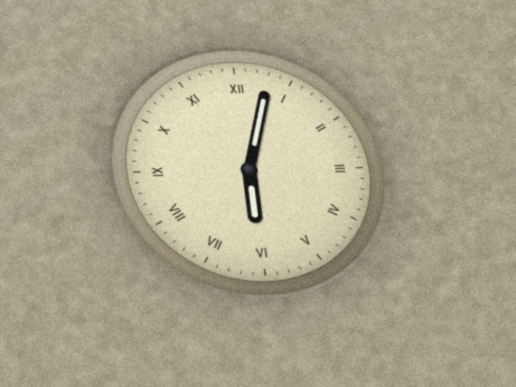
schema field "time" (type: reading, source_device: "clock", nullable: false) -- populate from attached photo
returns 6:03
